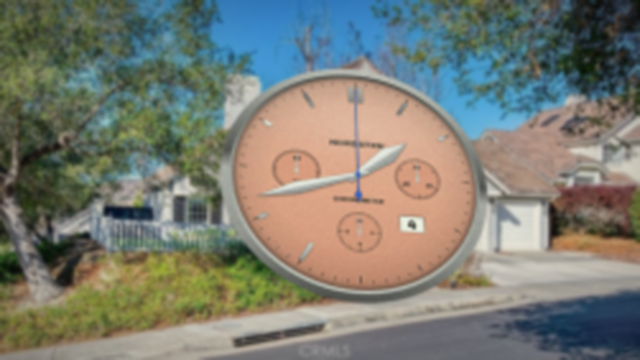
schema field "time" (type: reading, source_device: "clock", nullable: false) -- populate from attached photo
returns 1:42
